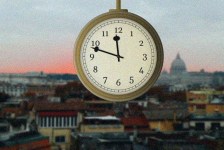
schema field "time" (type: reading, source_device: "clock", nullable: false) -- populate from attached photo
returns 11:48
